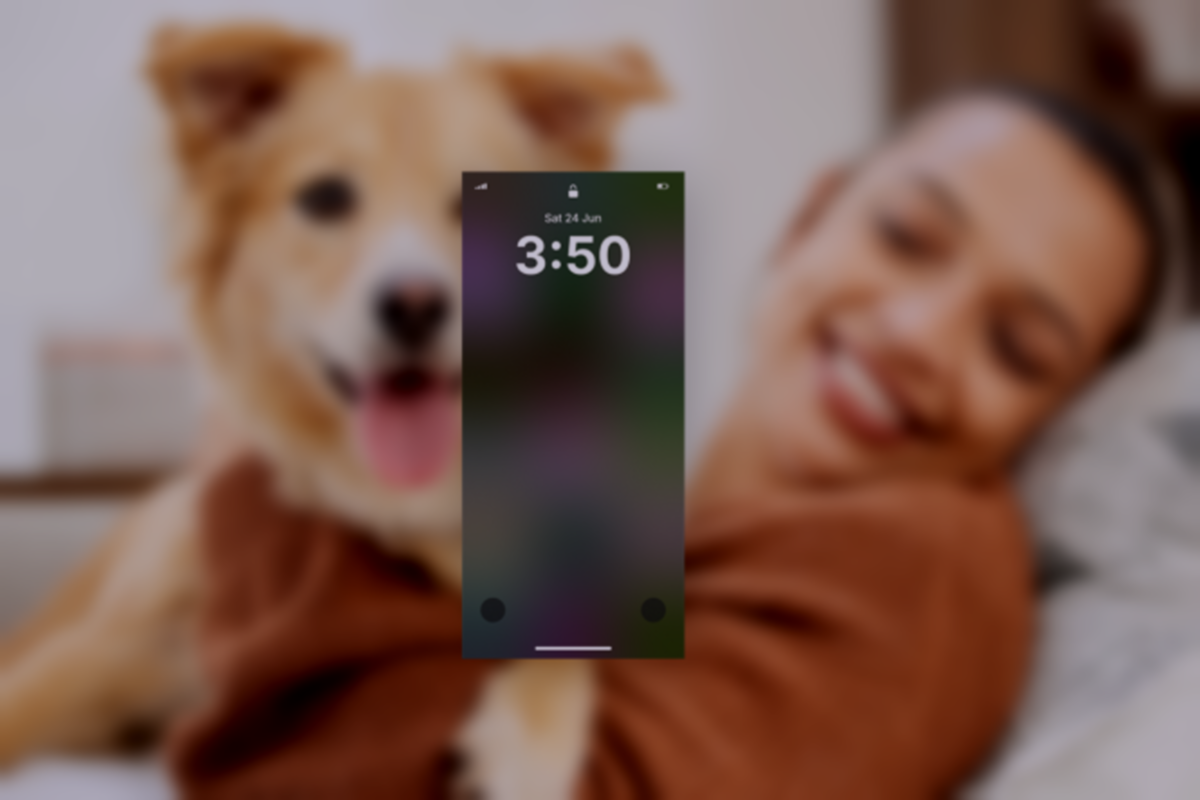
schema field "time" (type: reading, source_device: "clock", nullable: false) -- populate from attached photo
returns 3:50
